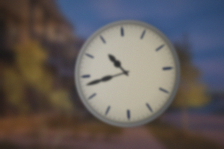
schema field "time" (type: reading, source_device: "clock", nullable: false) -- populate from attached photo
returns 10:43
